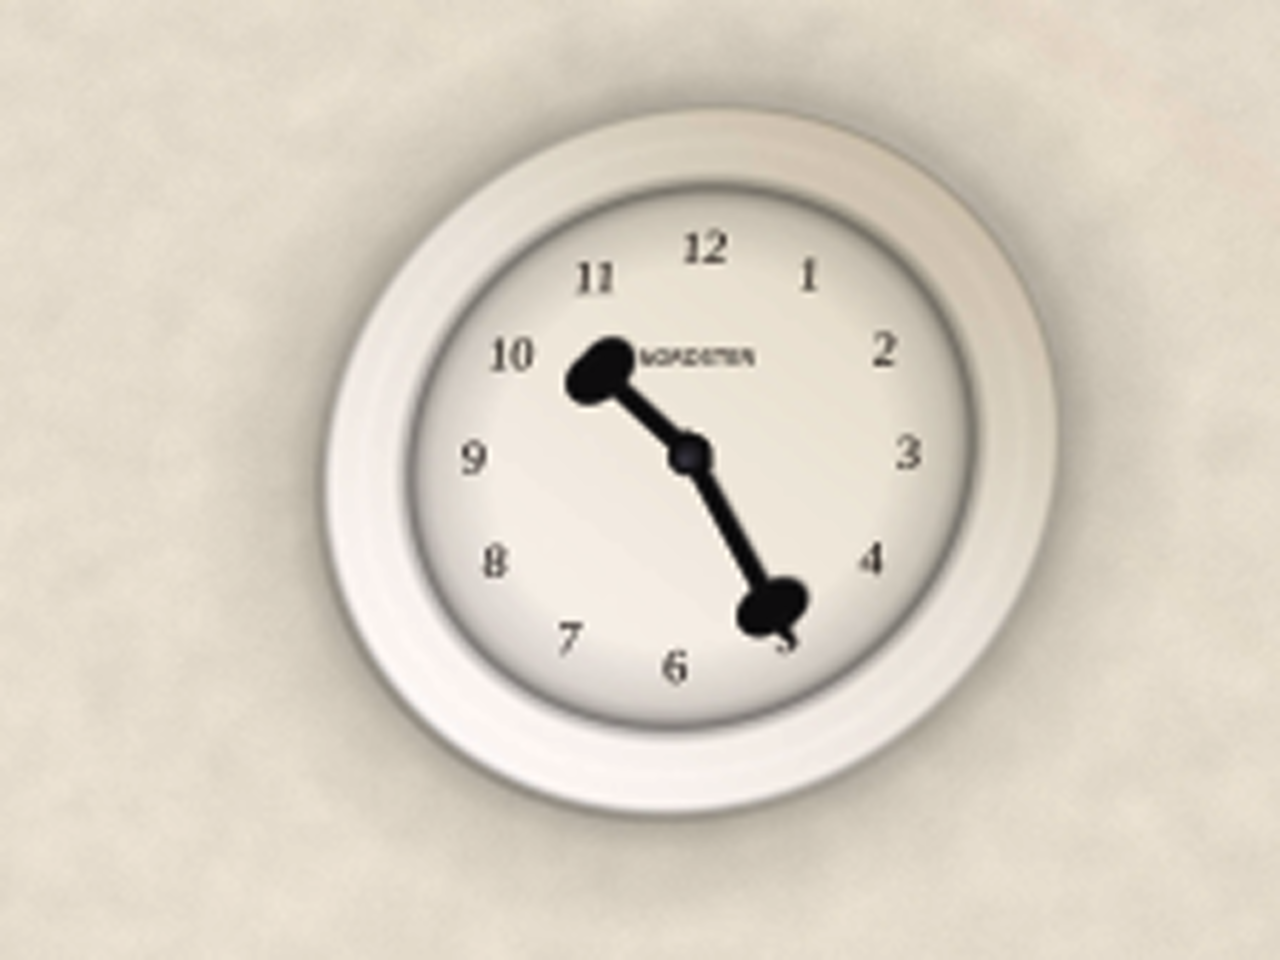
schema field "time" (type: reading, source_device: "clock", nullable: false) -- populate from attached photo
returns 10:25
